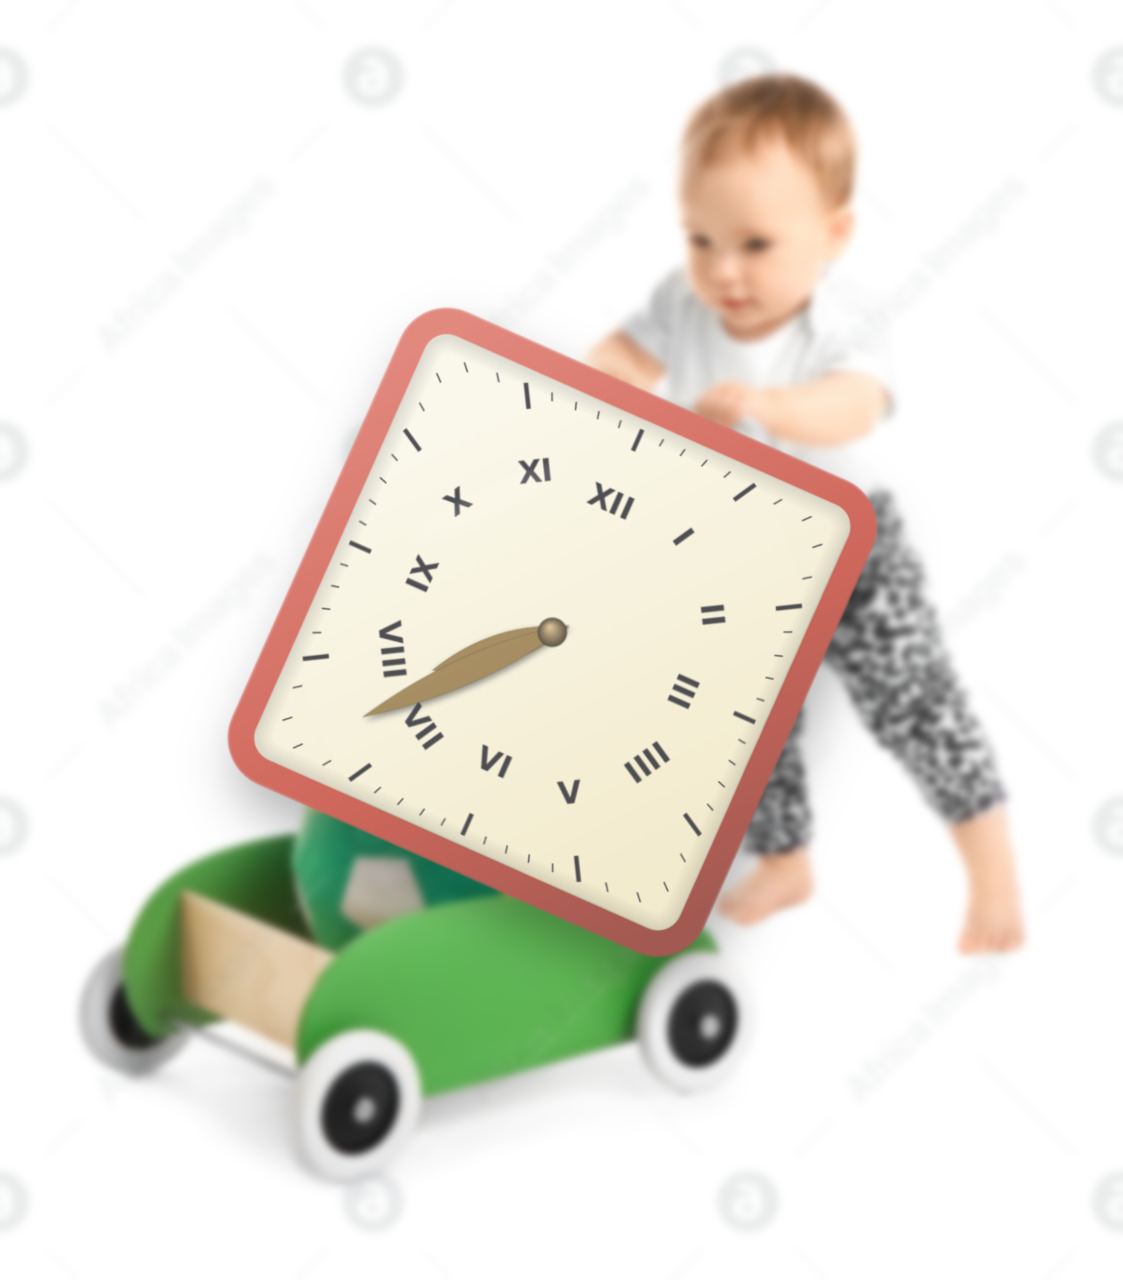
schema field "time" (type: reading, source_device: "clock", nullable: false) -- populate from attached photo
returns 7:37
